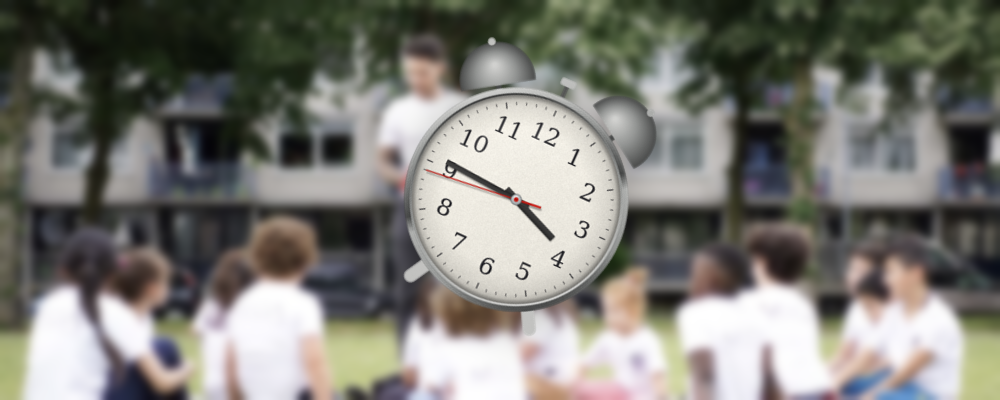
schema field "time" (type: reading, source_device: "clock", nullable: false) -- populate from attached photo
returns 3:45:44
